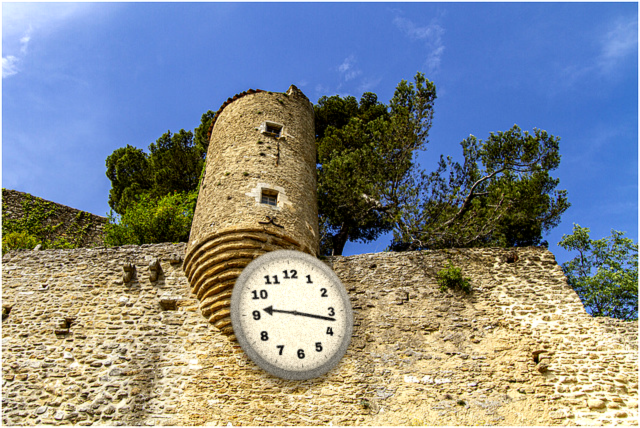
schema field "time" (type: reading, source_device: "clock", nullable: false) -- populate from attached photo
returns 9:17
